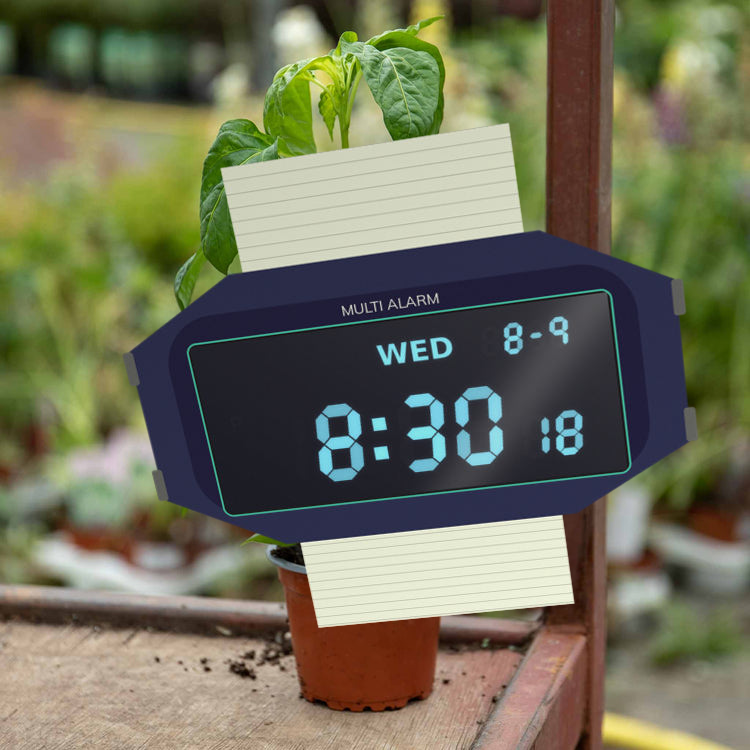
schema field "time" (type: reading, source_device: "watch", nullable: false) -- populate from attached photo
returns 8:30:18
